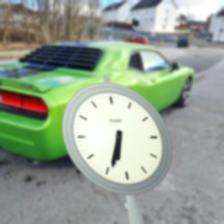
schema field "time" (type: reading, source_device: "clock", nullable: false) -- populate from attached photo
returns 6:34
